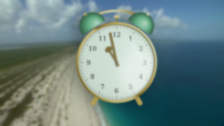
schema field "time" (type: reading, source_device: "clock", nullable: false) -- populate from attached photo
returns 10:58
